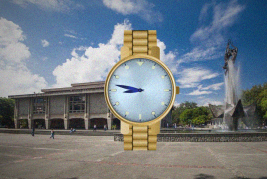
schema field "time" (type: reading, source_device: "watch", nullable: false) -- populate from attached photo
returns 8:47
